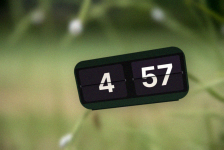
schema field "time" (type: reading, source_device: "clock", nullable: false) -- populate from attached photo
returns 4:57
